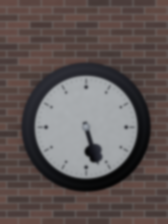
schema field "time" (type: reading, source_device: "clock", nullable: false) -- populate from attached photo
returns 5:27
